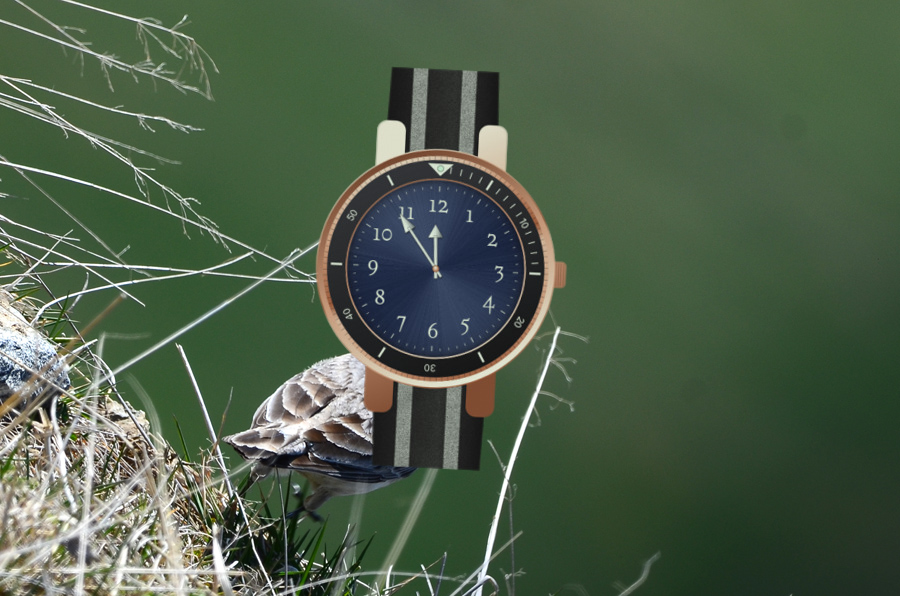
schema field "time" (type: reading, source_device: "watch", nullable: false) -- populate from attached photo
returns 11:54
